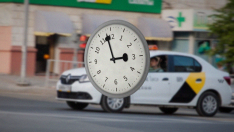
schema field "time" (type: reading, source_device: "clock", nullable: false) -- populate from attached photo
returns 2:58
